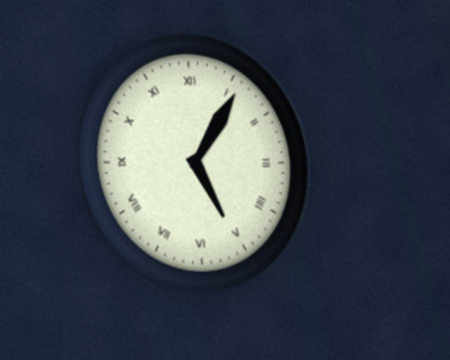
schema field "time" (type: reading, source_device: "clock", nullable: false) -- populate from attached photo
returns 5:06
